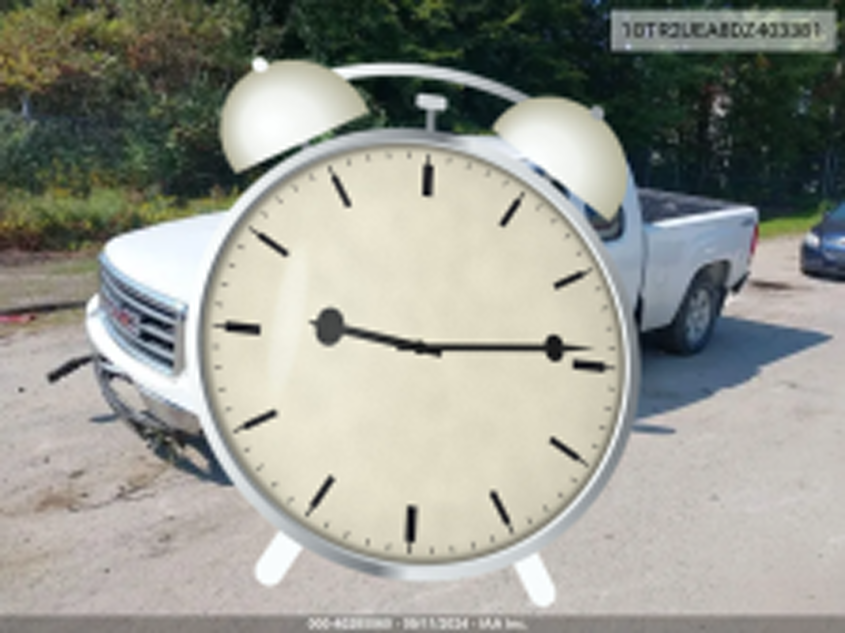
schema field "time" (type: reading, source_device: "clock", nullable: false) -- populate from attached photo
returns 9:14
